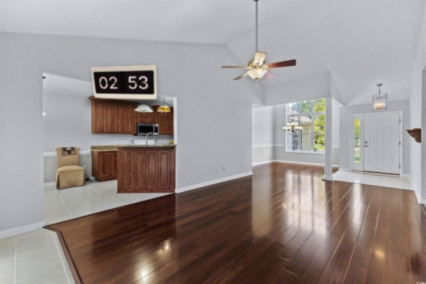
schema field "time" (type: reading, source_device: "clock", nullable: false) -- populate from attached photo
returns 2:53
